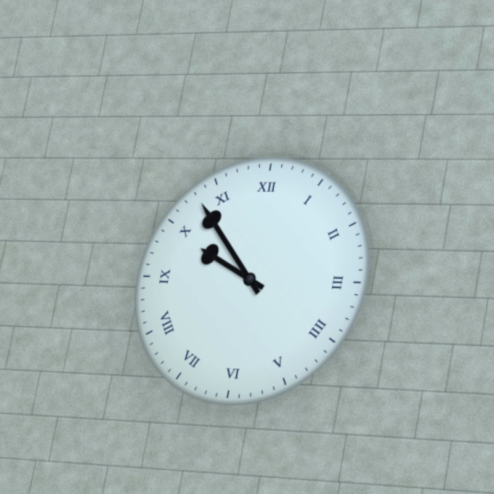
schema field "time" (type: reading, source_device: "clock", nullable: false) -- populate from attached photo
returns 9:53
